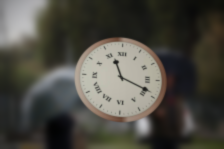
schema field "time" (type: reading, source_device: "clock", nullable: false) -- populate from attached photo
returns 11:19
